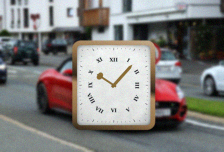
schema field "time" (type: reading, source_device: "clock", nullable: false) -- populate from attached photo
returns 10:07
